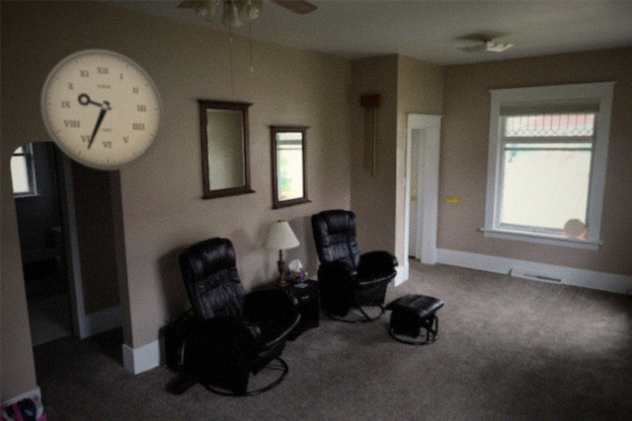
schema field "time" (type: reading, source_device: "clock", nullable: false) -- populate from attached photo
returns 9:34
